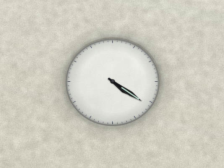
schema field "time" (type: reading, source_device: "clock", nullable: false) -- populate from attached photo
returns 4:21
